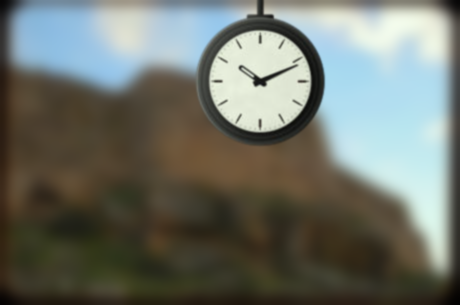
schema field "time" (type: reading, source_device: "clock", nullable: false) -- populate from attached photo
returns 10:11
